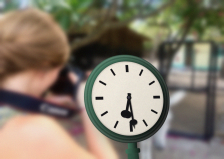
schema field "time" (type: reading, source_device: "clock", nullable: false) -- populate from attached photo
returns 6:29
